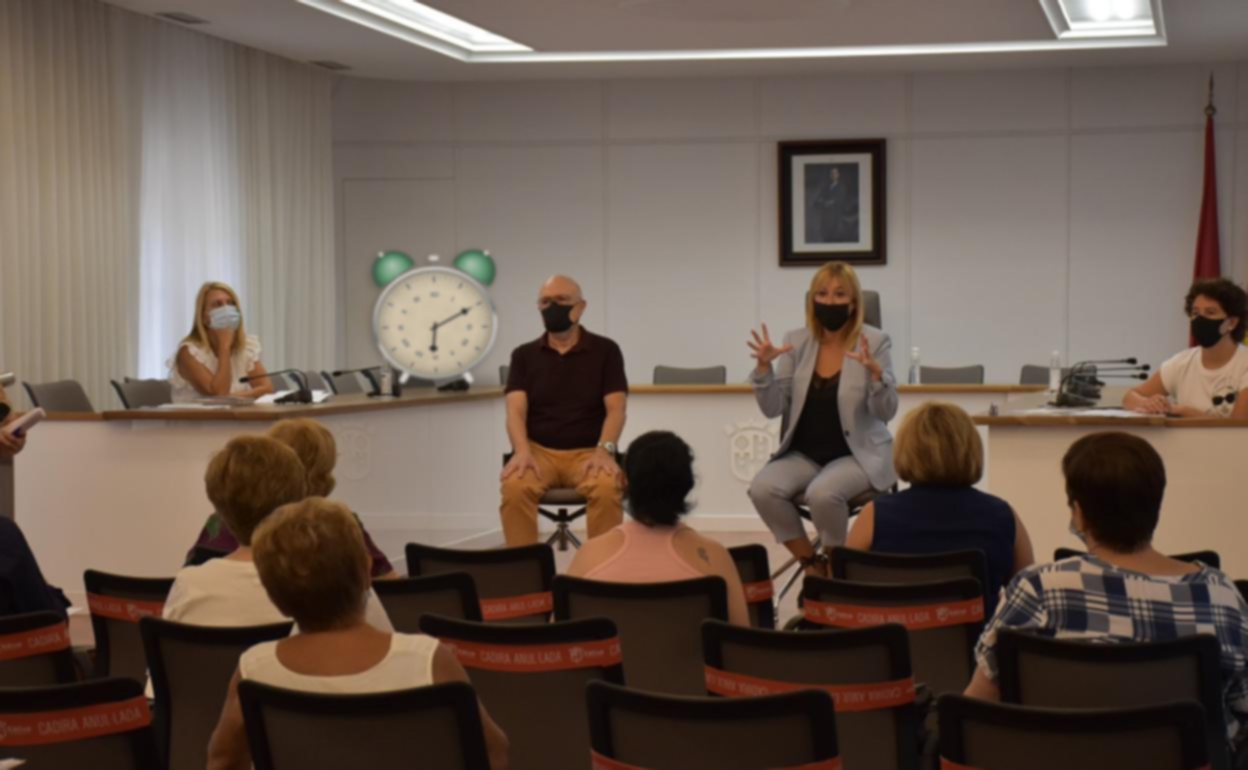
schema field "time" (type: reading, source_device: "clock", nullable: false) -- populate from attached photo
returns 6:10
